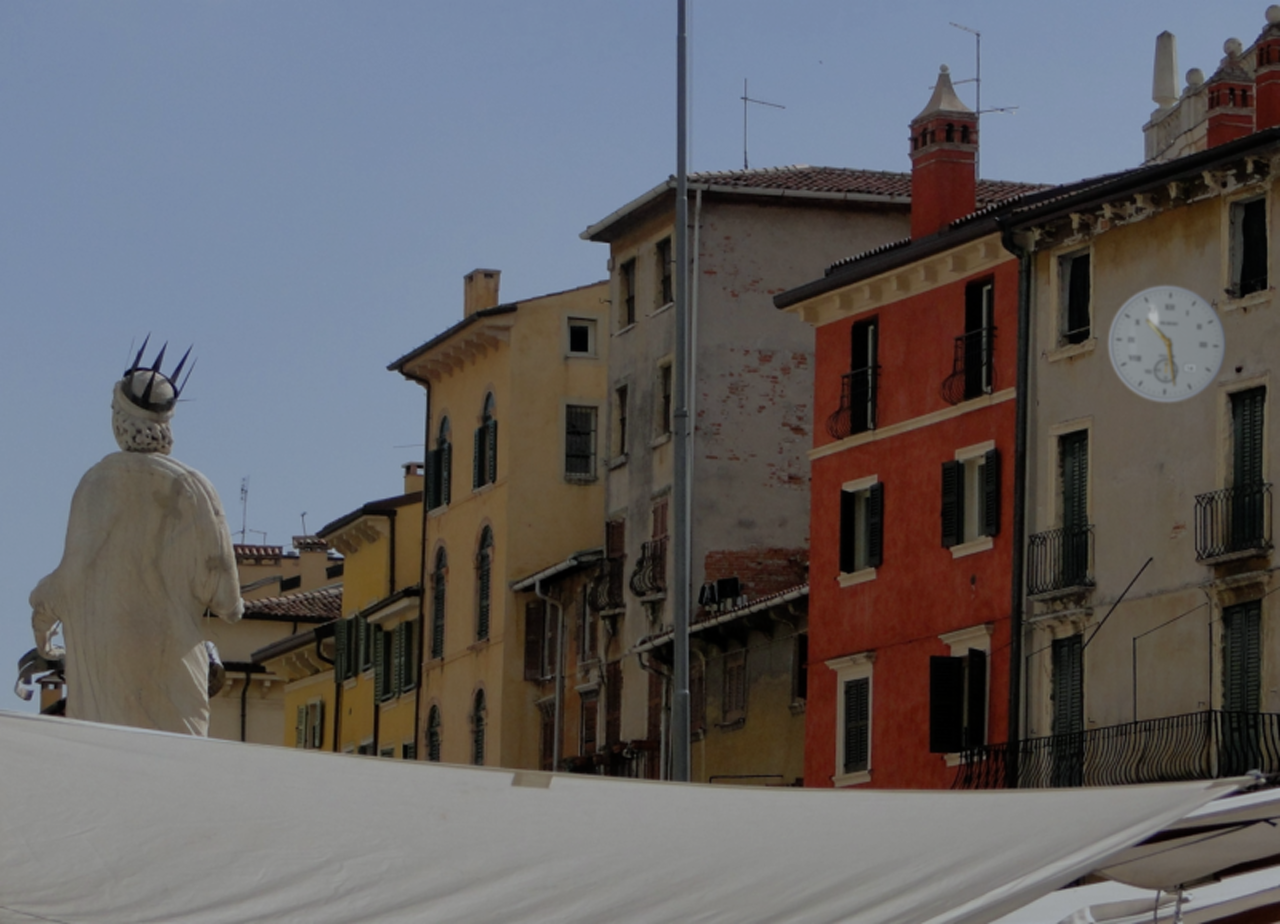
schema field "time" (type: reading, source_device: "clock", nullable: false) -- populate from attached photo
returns 10:28
